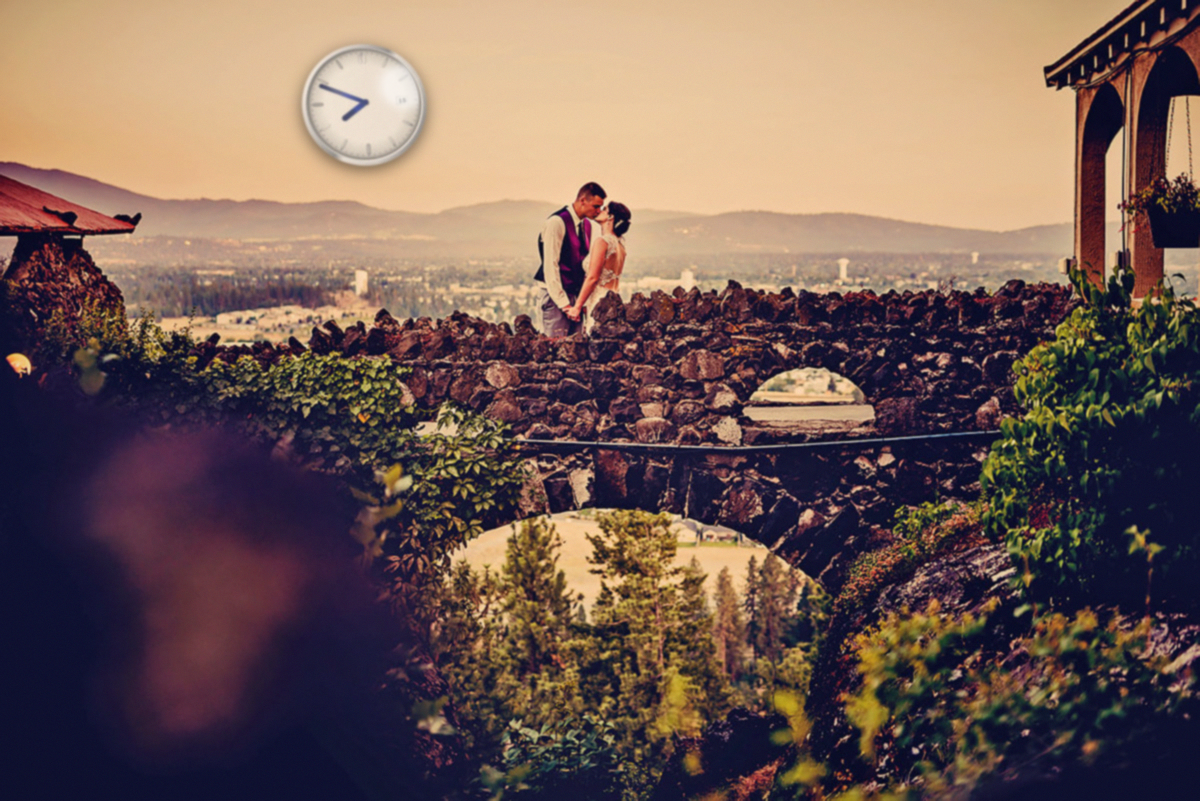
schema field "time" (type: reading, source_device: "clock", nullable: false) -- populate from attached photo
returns 7:49
